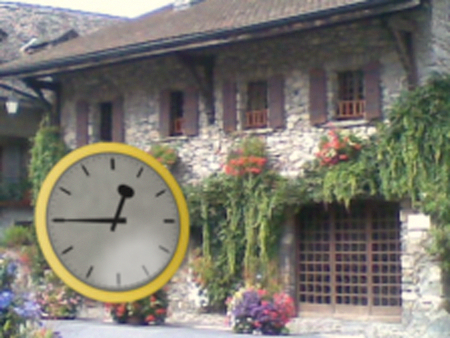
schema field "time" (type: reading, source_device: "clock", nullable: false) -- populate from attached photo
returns 12:45
